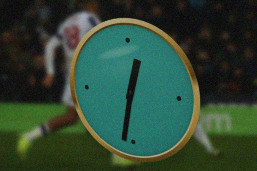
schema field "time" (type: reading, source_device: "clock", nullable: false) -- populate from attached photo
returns 12:32
